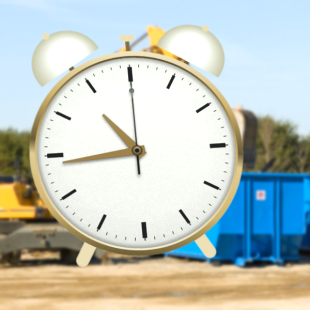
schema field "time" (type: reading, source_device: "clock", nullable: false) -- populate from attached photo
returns 10:44:00
